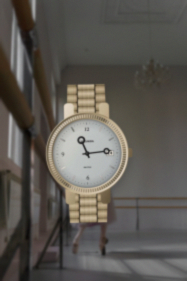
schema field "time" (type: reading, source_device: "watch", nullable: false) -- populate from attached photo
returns 11:14
